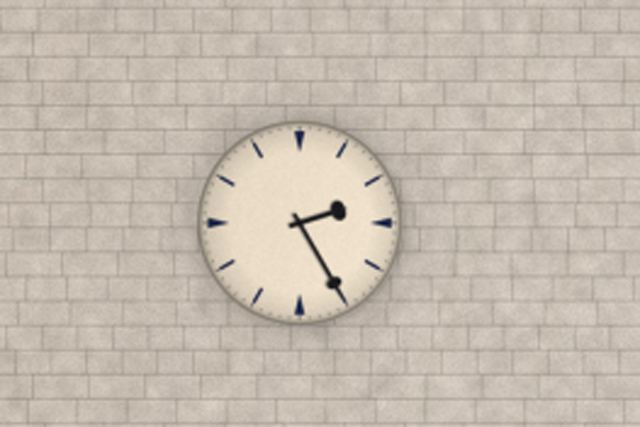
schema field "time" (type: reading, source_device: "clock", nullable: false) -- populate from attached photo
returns 2:25
